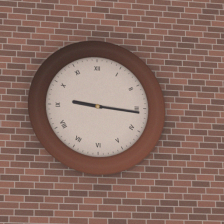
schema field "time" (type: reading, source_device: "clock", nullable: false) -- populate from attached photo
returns 9:16
